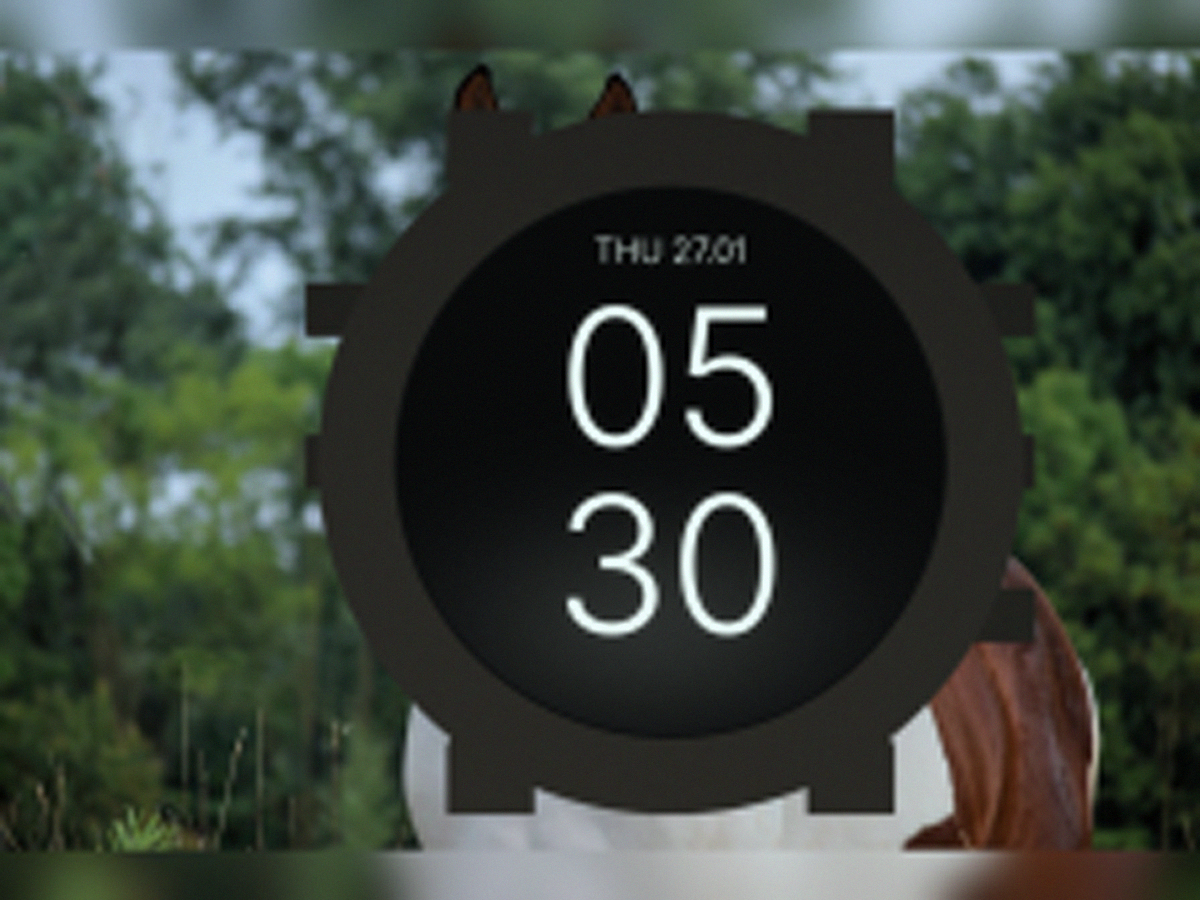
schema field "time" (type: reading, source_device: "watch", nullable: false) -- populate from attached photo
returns 5:30
